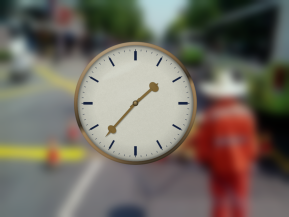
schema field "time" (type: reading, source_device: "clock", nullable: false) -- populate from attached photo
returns 1:37
